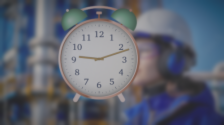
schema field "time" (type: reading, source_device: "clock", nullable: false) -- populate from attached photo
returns 9:12
